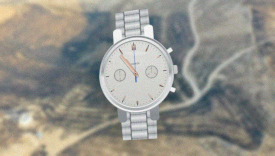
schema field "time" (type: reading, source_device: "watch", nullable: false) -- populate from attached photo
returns 10:54
